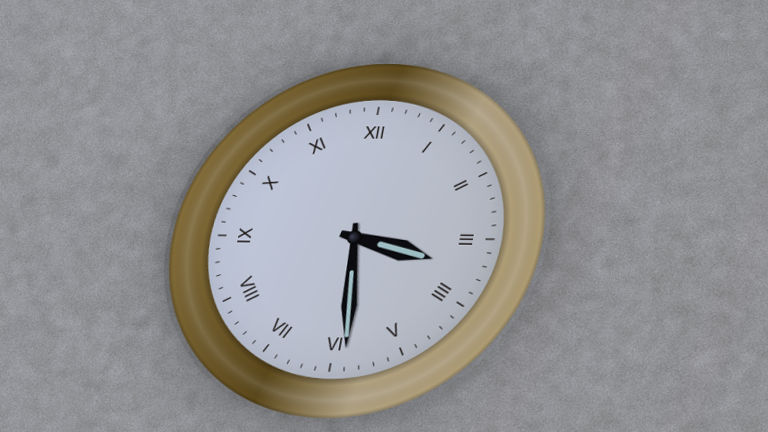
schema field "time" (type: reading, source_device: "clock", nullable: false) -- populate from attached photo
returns 3:29
